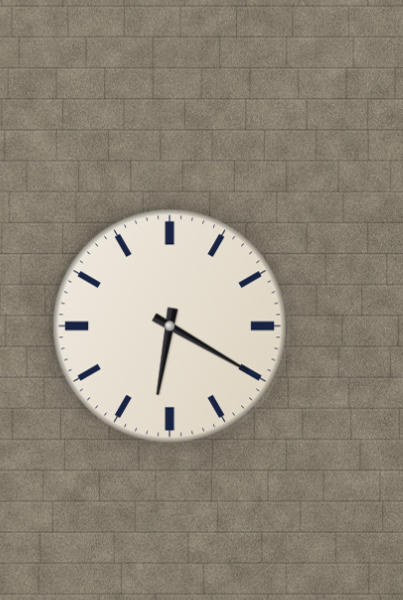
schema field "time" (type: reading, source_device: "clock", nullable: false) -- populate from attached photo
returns 6:20
